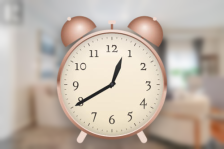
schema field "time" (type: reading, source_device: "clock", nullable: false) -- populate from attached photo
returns 12:40
